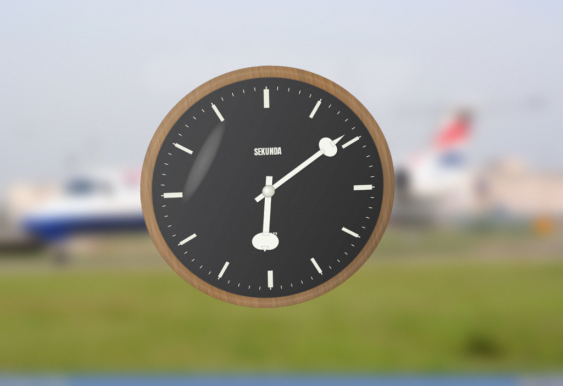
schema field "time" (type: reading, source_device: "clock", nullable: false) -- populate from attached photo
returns 6:09
